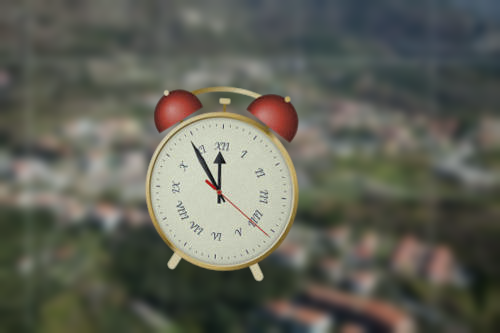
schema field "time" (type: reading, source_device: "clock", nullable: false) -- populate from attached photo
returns 11:54:21
